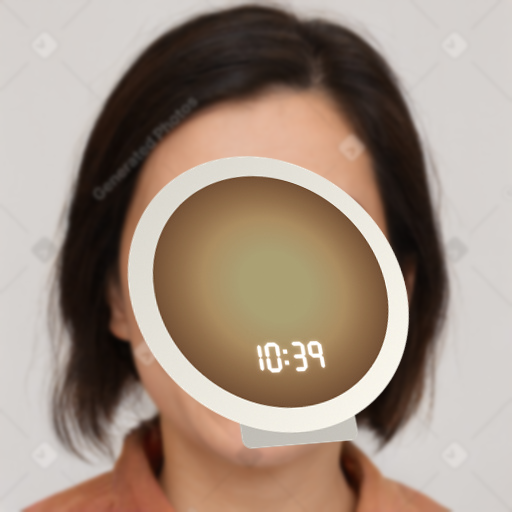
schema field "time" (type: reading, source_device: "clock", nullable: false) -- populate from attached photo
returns 10:39
